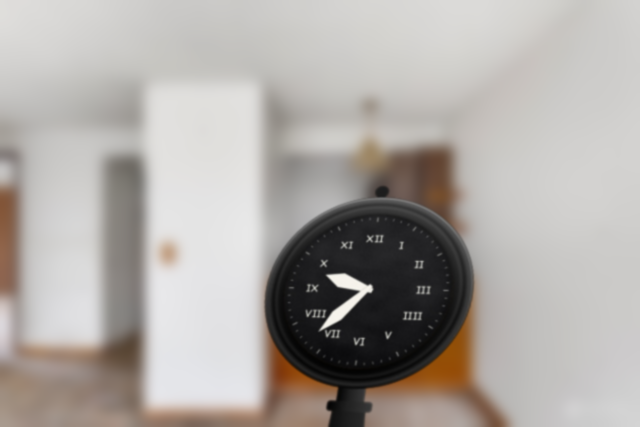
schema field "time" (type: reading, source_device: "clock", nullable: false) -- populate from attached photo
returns 9:37
